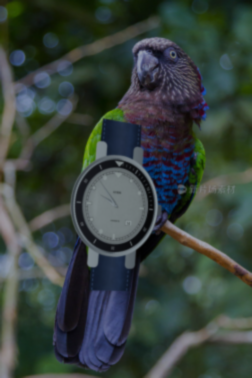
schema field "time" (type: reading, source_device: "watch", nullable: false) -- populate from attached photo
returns 9:53
